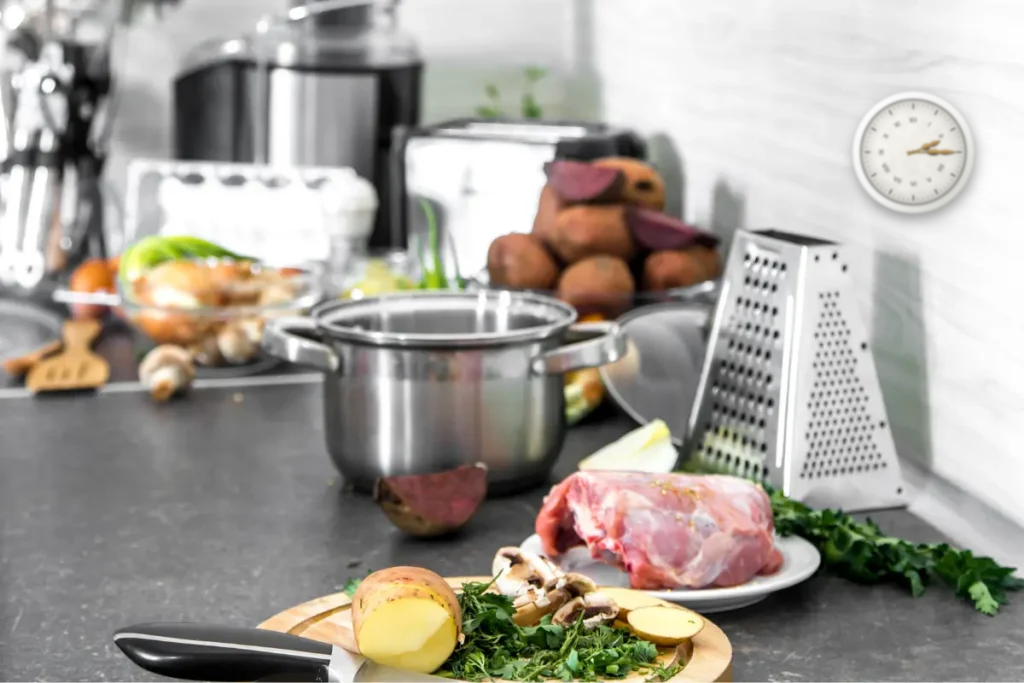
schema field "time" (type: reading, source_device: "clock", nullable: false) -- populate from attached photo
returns 2:15
